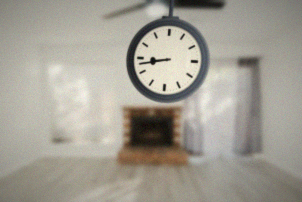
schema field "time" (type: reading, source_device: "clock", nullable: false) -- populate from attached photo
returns 8:43
